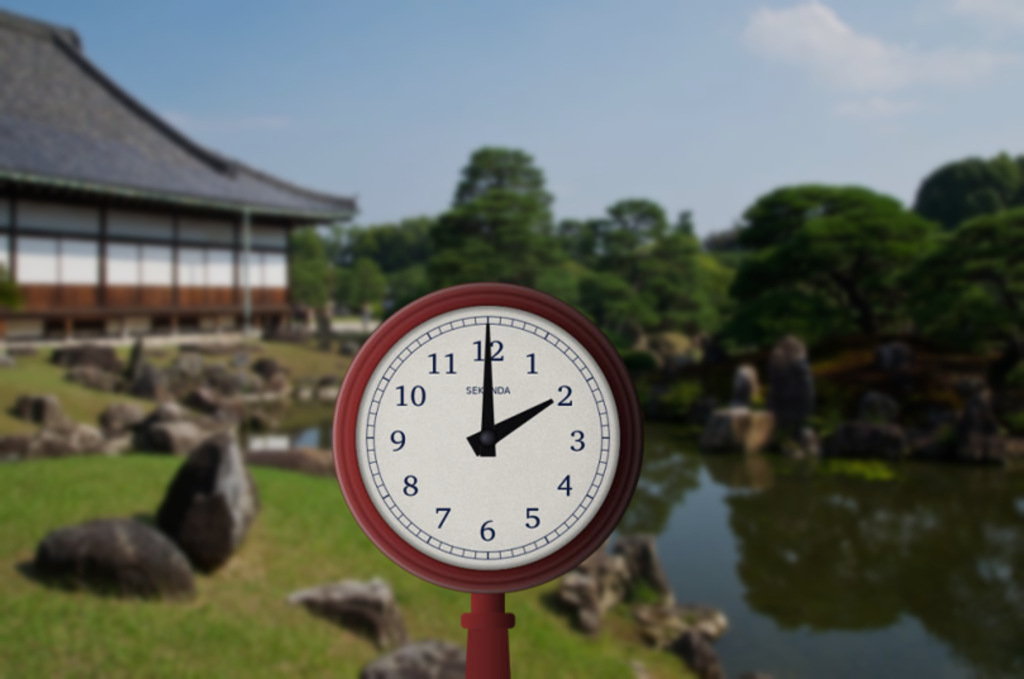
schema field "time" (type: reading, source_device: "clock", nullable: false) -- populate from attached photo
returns 2:00
